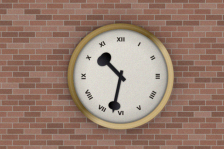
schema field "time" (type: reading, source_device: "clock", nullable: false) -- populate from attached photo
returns 10:32
